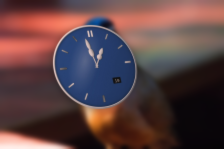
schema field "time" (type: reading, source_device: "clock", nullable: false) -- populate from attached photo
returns 12:58
